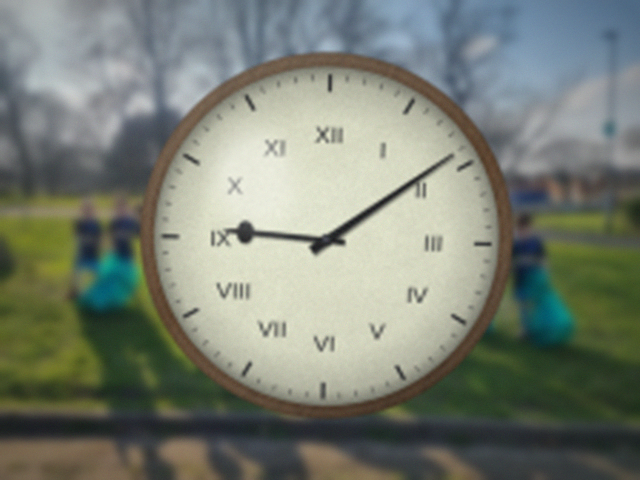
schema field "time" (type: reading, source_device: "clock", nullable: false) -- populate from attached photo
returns 9:09
